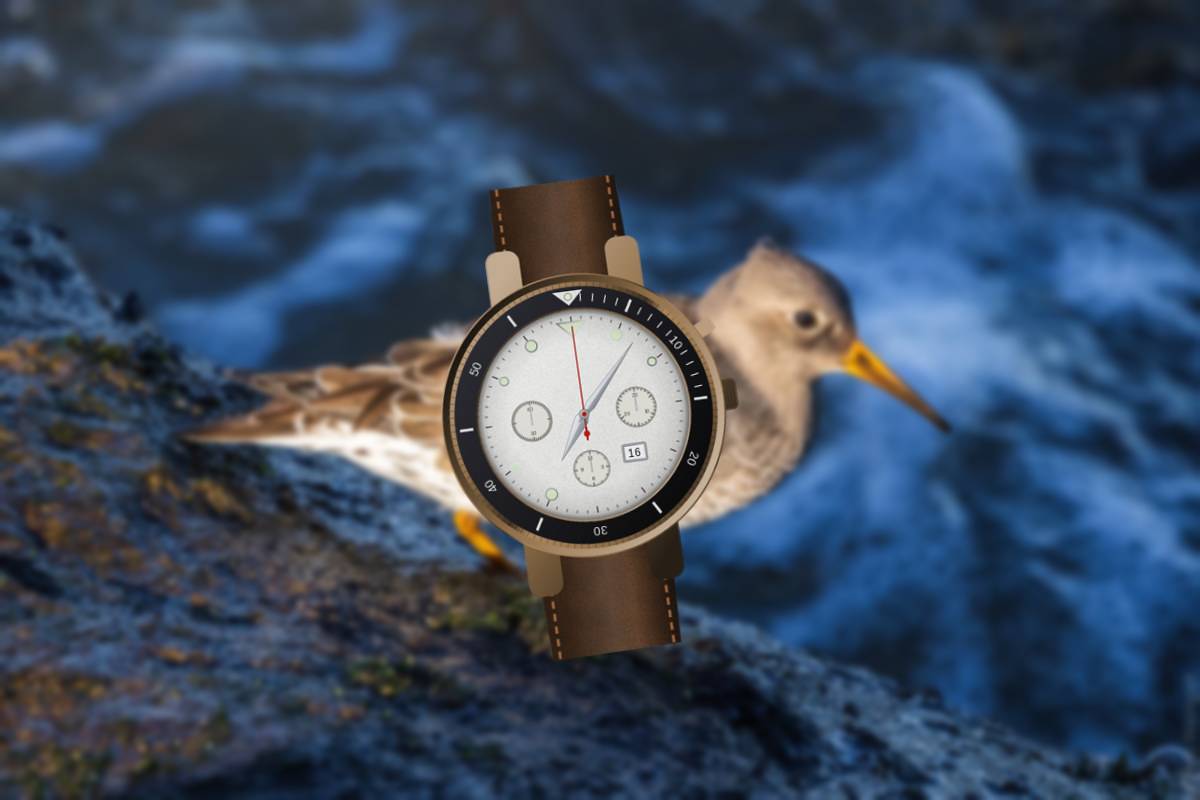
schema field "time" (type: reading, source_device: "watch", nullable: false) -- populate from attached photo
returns 7:07
